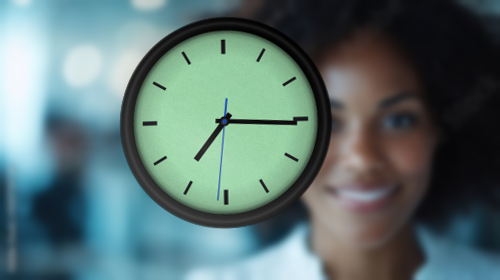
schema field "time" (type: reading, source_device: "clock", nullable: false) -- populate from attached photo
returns 7:15:31
